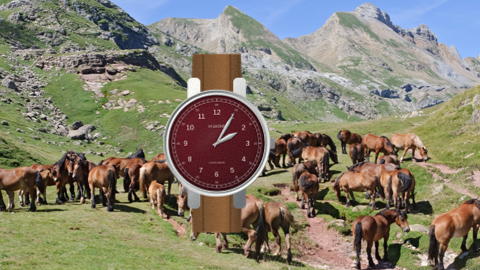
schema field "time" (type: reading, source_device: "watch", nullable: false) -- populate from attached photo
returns 2:05
